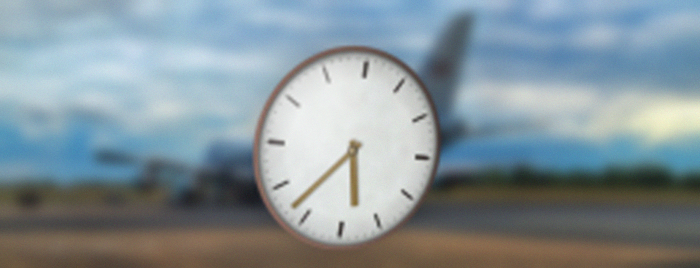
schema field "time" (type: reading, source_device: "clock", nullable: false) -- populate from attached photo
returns 5:37
